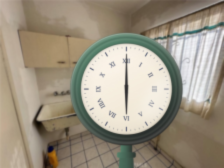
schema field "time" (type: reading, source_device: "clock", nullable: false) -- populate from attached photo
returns 6:00
